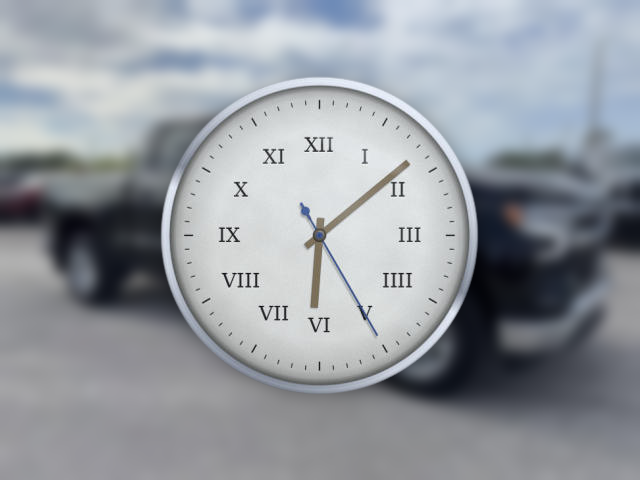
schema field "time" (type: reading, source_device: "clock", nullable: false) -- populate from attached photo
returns 6:08:25
